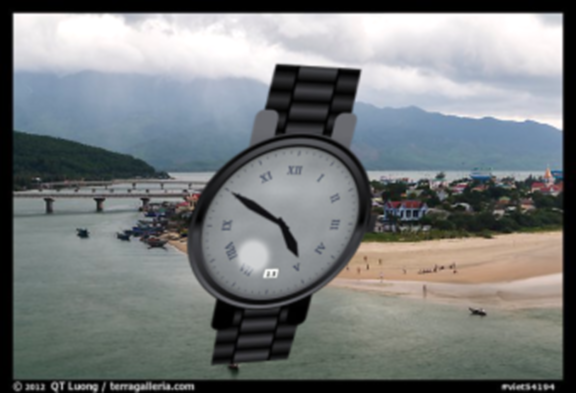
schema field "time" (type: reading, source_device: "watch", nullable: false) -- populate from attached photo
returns 4:50
